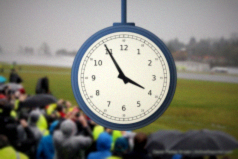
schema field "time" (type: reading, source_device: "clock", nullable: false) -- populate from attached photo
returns 3:55
